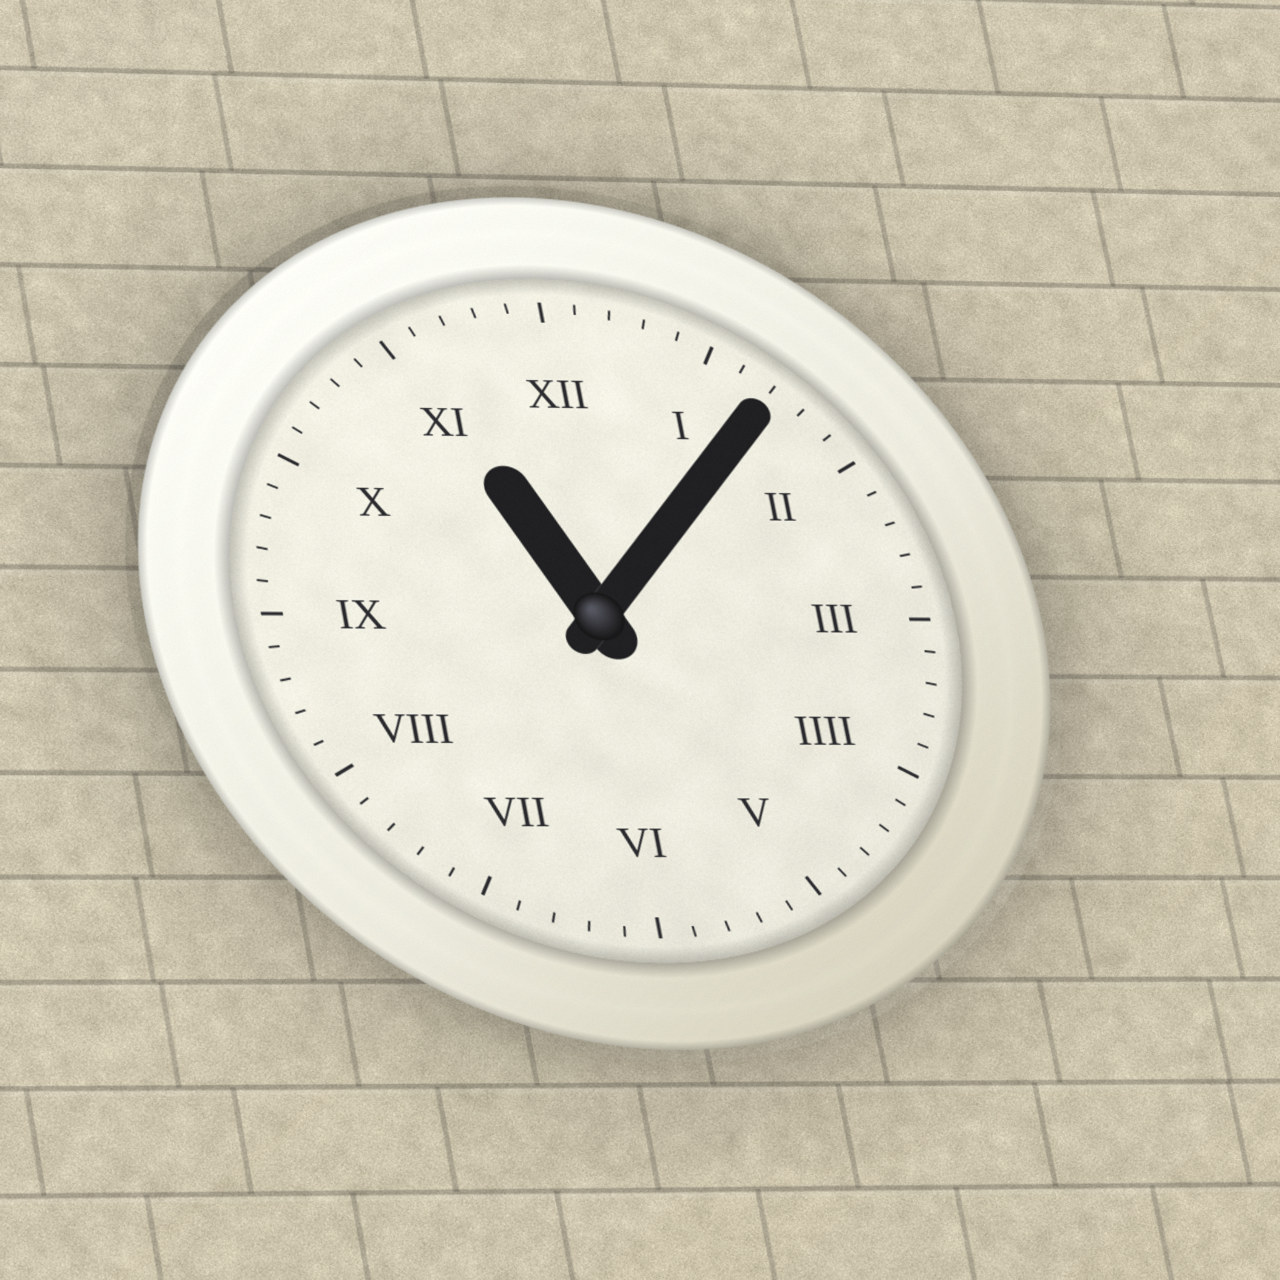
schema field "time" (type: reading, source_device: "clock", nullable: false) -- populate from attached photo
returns 11:07
